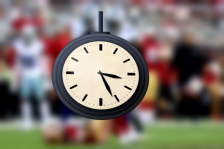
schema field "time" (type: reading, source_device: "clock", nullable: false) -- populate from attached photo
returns 3:26
